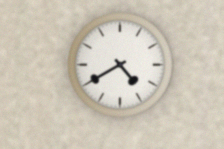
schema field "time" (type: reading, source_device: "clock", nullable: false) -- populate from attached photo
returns 4:40
